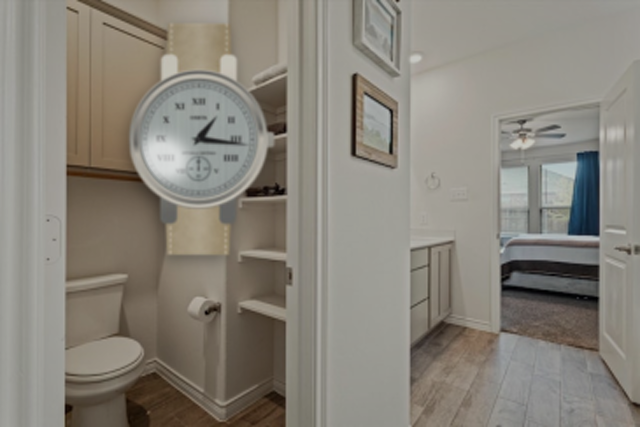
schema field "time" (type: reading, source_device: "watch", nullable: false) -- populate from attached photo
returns 1:16
